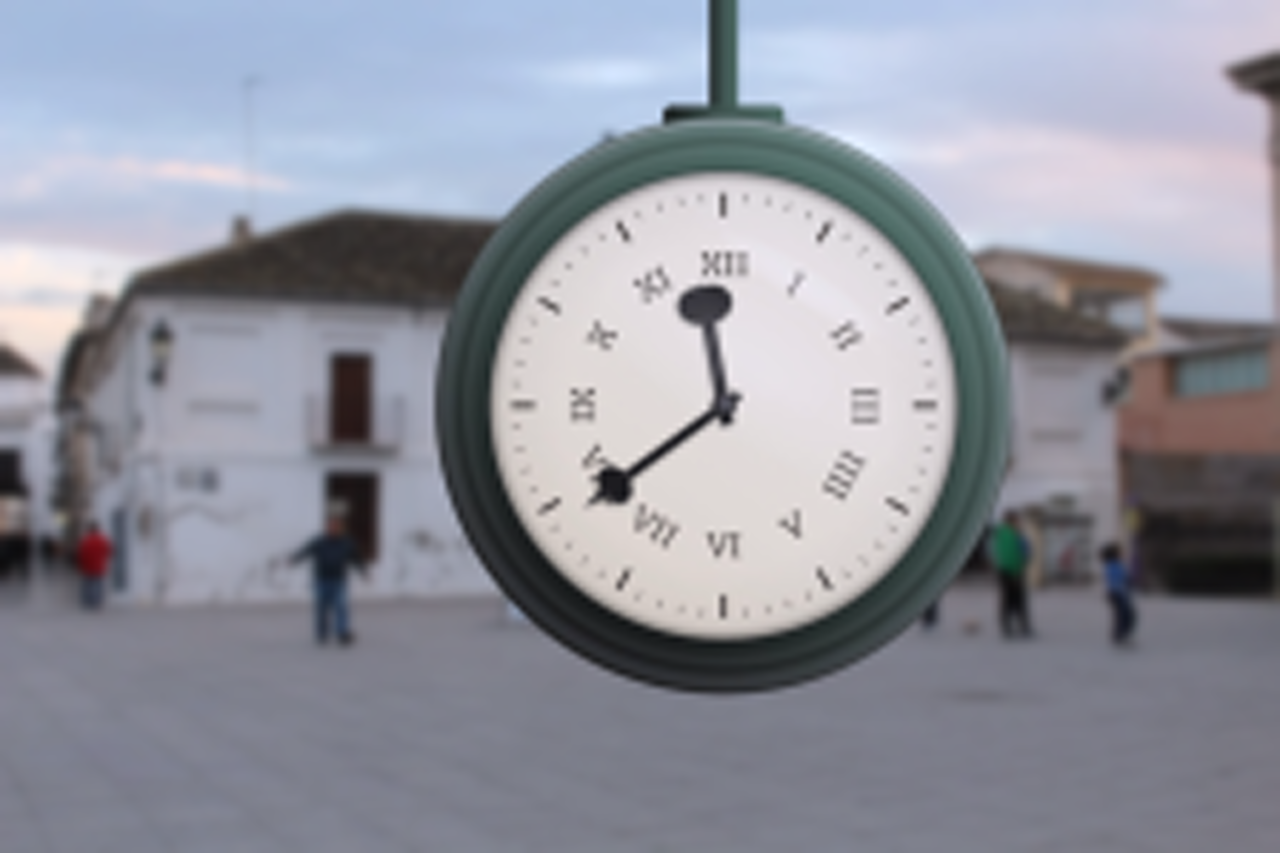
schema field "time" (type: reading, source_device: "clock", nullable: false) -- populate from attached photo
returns 11:39
